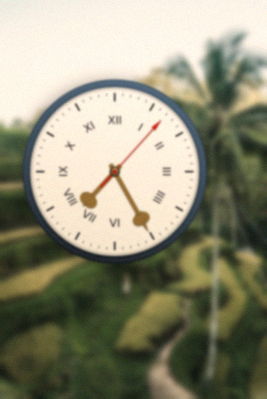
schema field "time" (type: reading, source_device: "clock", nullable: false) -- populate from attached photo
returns 7:25:07
